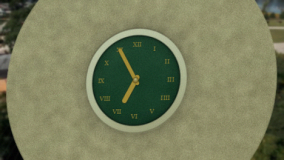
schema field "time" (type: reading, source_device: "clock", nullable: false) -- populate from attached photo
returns 6:55
